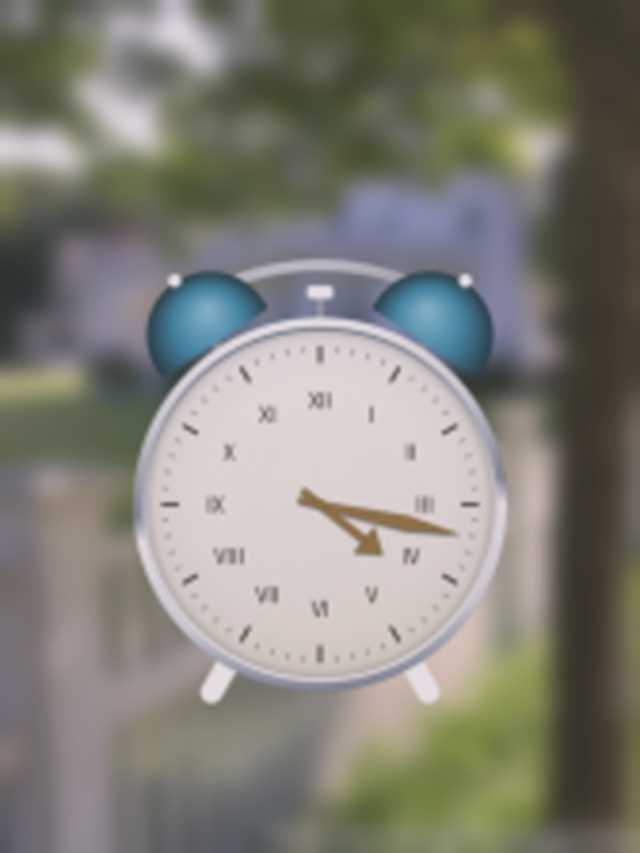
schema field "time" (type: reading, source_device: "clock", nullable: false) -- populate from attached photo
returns 4:17
